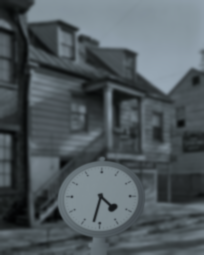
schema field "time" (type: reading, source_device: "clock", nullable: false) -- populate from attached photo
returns 4:32
